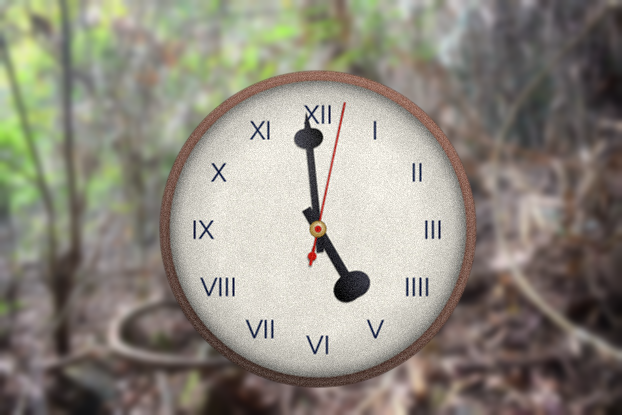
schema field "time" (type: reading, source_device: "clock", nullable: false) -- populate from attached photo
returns 4:59:02
